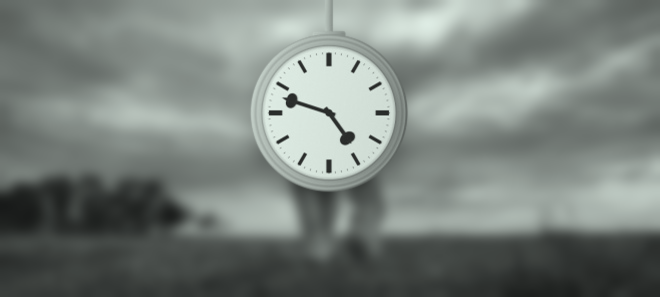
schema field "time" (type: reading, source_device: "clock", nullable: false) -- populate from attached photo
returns 4:48
